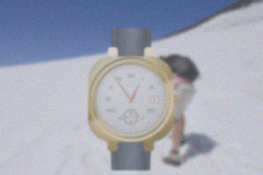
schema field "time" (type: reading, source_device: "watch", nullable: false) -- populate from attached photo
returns 12:54
